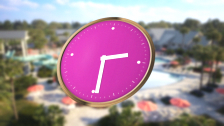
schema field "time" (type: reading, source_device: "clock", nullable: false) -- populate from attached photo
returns 2:29
